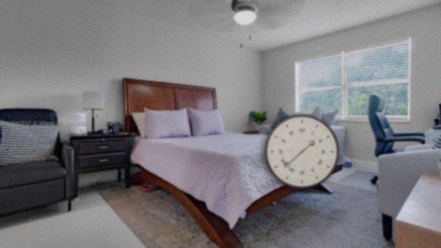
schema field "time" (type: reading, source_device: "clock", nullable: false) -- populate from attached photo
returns 1:38
